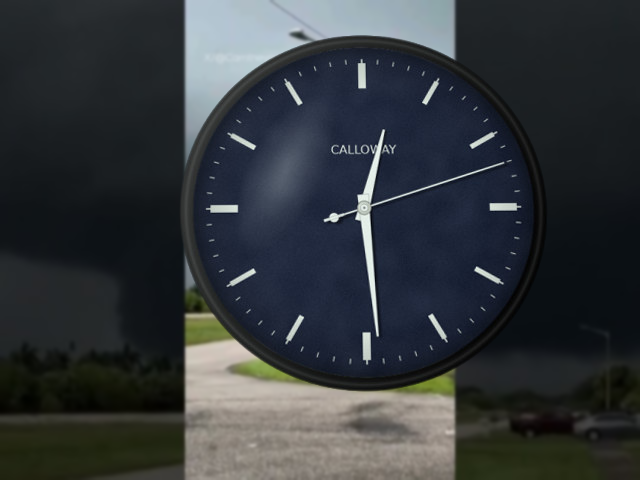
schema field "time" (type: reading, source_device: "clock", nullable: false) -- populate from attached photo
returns 12:29:12
